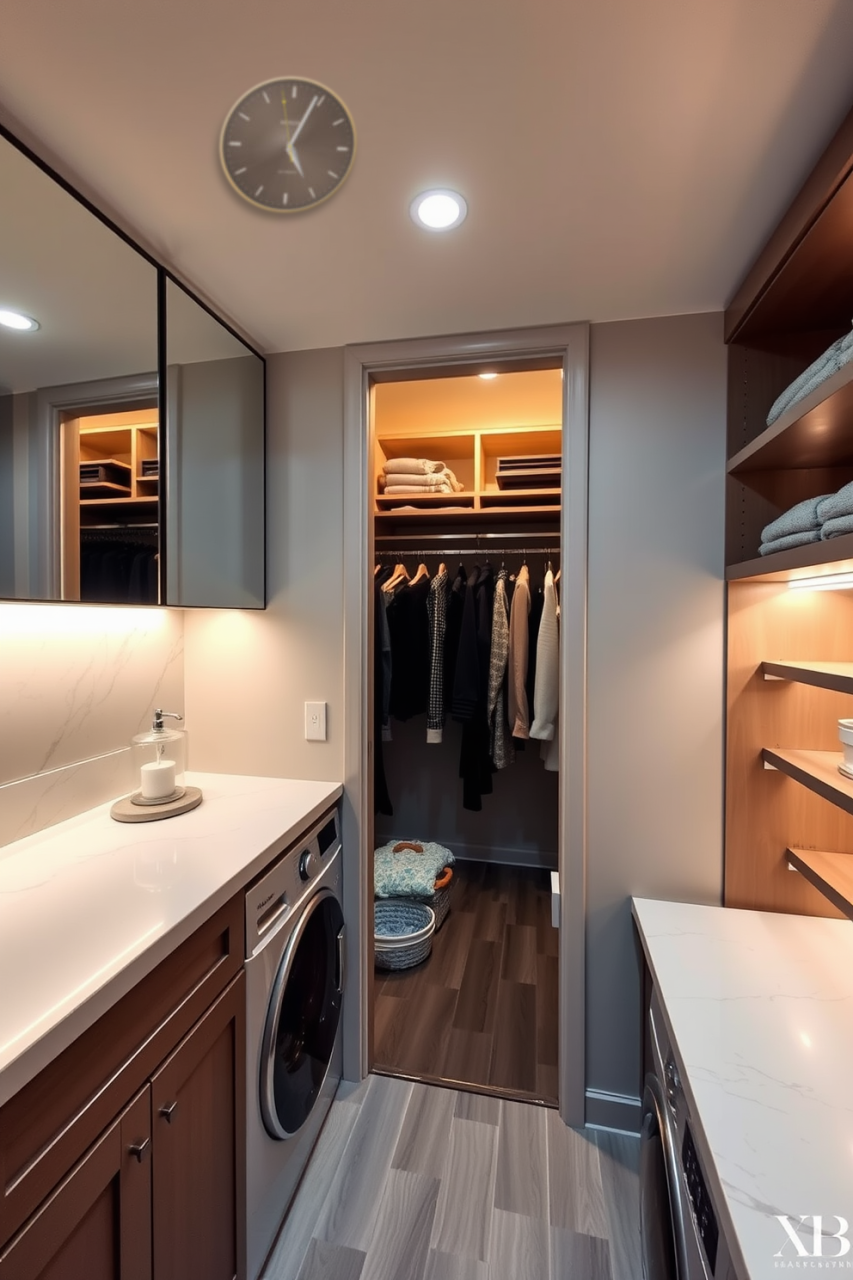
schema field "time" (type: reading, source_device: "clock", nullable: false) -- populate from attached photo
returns 5:03:58
